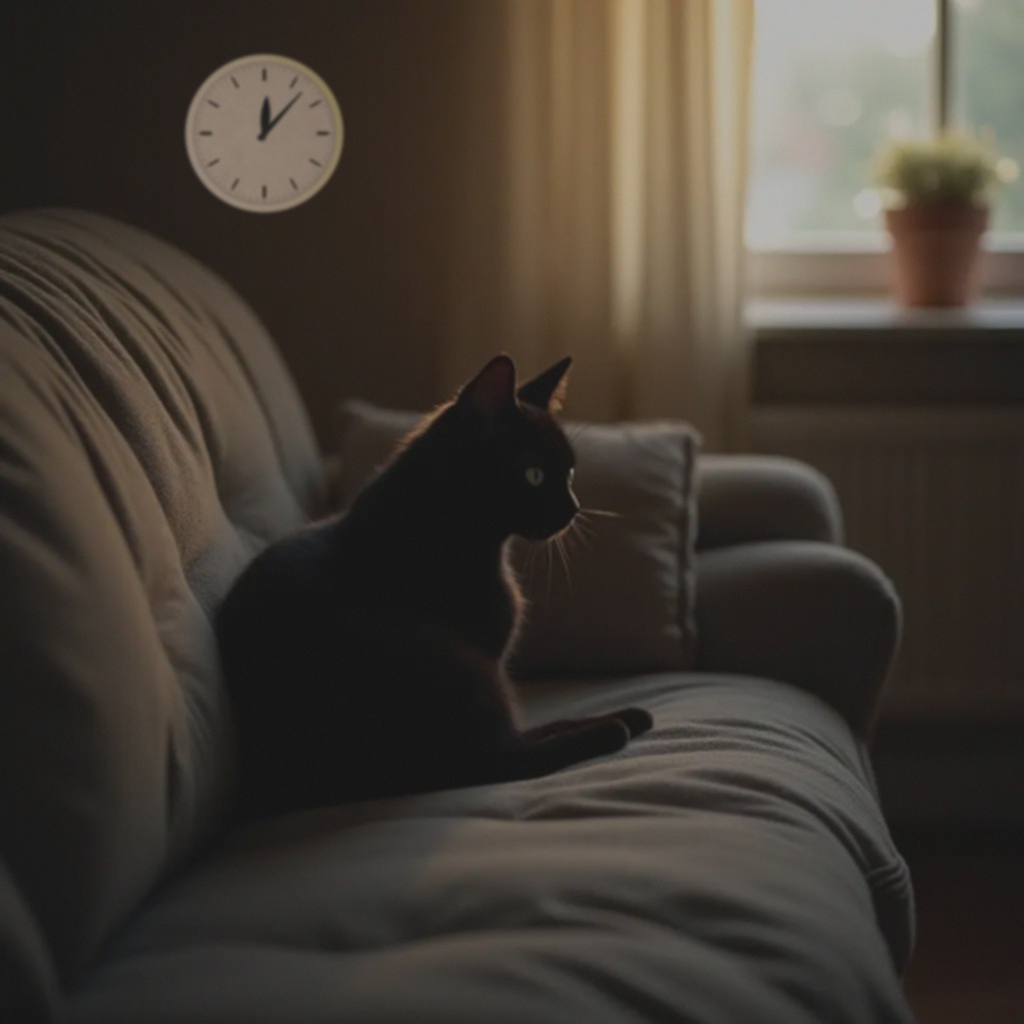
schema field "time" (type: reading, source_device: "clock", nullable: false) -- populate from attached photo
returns 12:07
